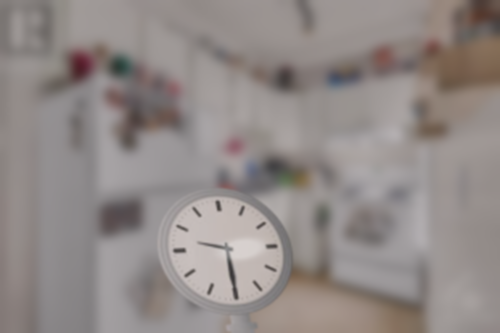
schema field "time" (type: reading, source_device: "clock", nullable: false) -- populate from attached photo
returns 9:30
